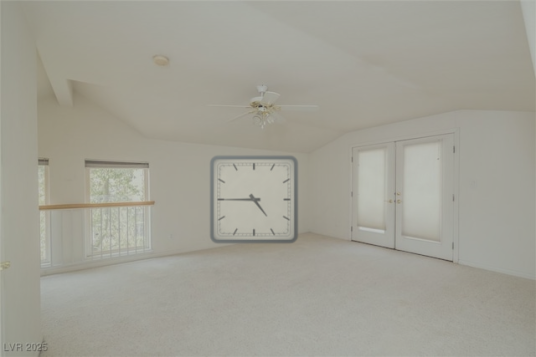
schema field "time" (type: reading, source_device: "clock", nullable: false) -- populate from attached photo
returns 4:45
